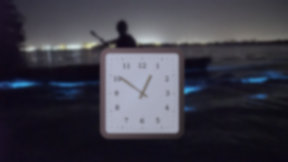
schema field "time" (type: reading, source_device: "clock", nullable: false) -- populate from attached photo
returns 12:51
